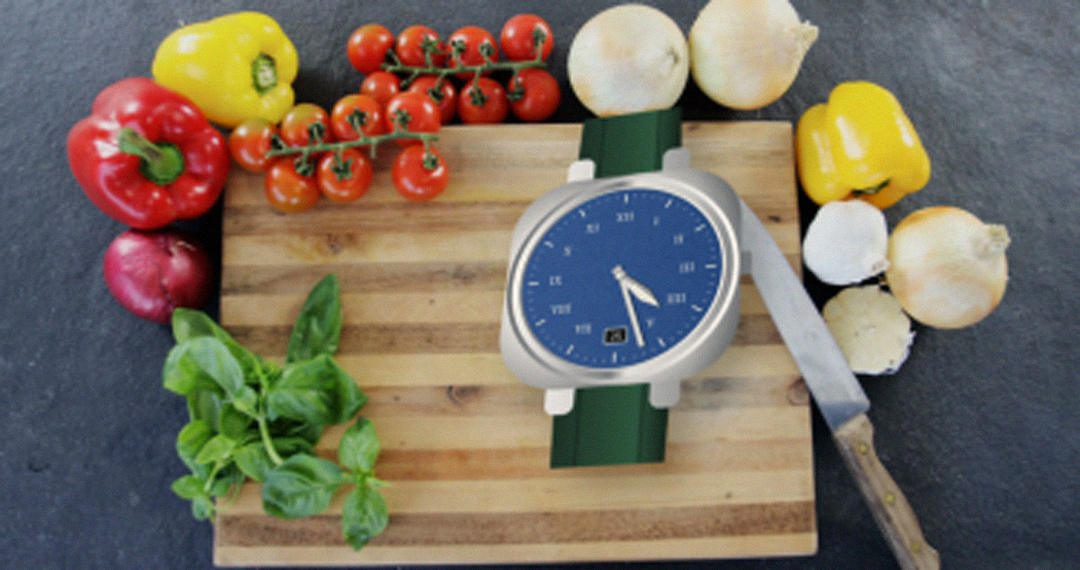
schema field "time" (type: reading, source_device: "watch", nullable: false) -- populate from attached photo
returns 4:27
